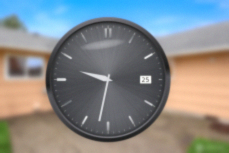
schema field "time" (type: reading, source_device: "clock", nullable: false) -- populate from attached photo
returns 9:32
